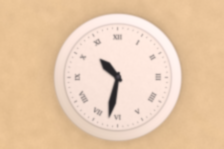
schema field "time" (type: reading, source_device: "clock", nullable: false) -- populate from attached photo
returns 10:32
